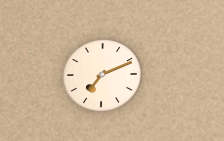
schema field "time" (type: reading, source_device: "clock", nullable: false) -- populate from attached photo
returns 7:11
